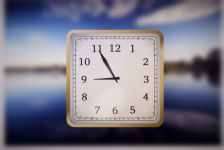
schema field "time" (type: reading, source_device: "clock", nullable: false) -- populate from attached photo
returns 8:55
